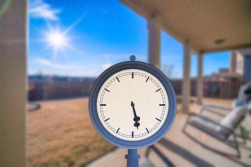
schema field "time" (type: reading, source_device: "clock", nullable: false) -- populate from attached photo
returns 5:28
